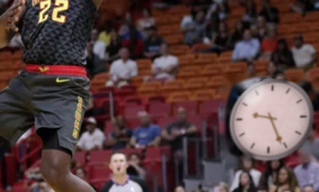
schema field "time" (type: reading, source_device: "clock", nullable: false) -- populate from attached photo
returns 9:26
